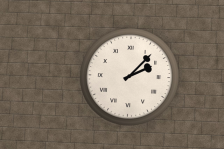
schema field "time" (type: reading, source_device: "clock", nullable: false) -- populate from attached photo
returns 2:07
